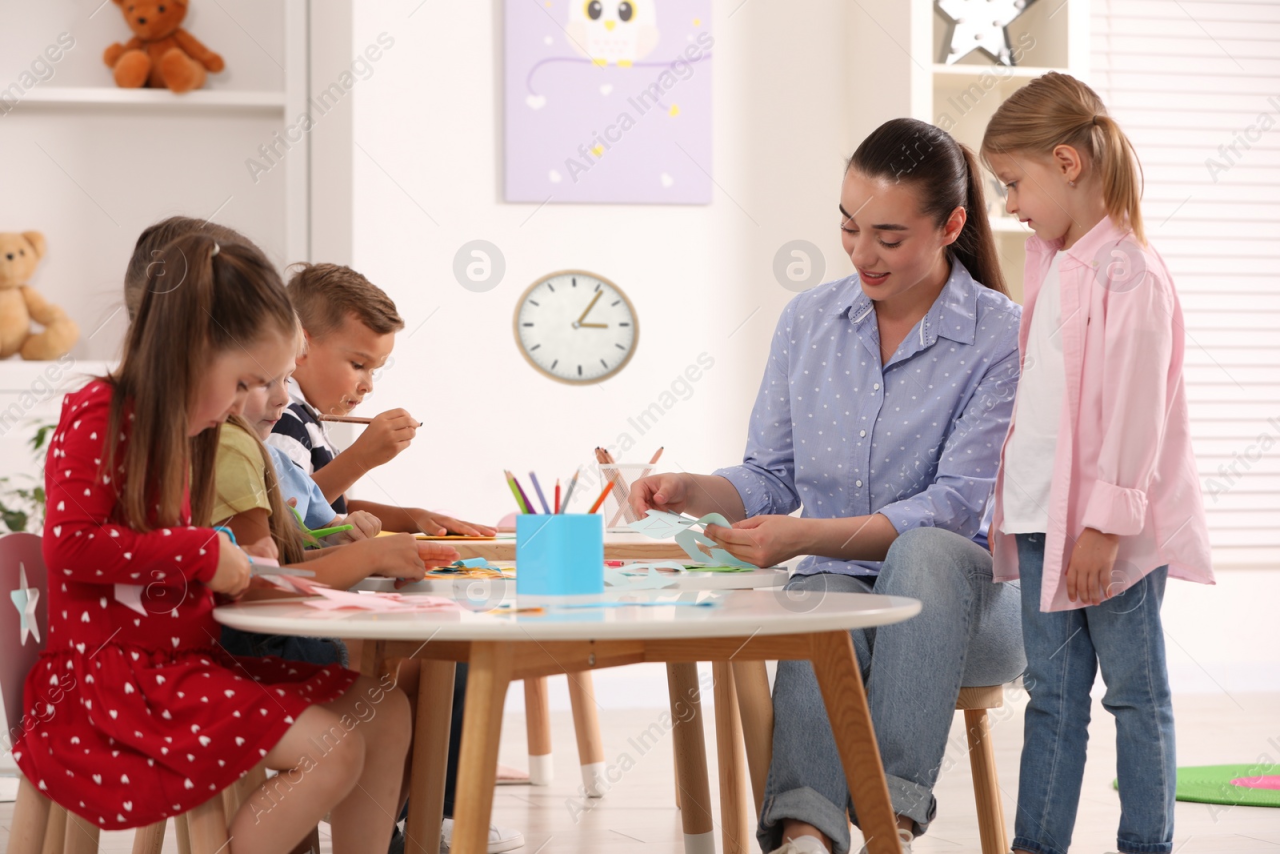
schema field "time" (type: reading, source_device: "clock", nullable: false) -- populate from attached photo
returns 3:06
